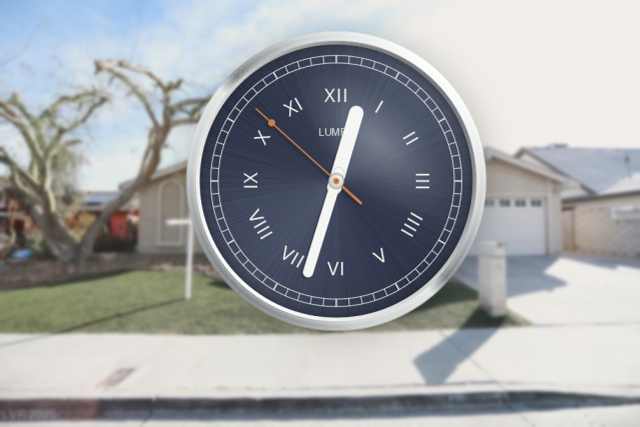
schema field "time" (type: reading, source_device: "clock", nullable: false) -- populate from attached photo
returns 12:32:52
